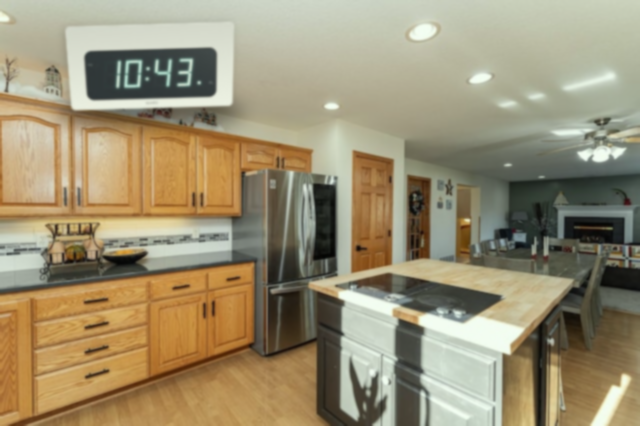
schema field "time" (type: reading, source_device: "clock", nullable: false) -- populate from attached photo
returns 10:43
